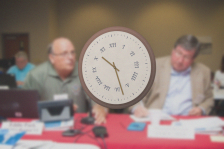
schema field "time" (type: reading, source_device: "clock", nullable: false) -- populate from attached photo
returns 10:28
